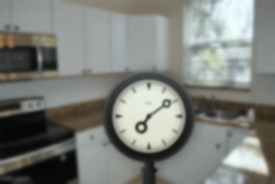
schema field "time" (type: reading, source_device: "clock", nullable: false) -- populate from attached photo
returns 7:09
